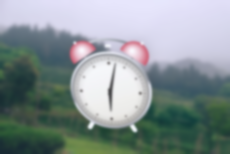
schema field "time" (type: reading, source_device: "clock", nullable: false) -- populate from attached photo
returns 6:02
